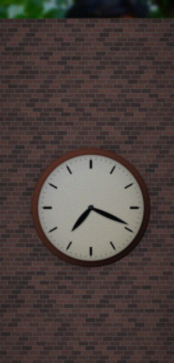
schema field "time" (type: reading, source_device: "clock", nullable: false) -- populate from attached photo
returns 7:19
